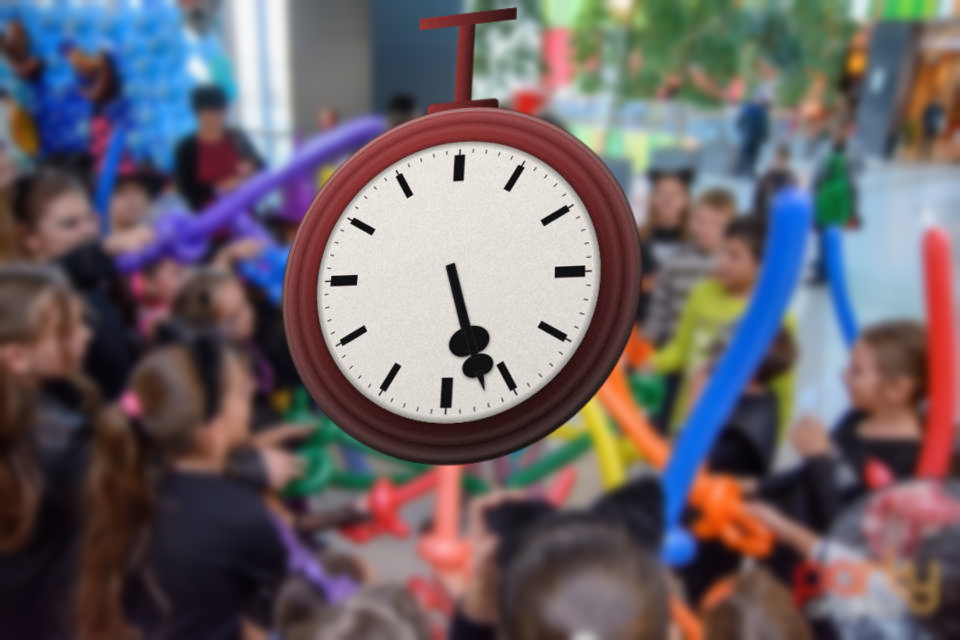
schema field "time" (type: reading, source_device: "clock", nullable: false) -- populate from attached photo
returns 5:27
